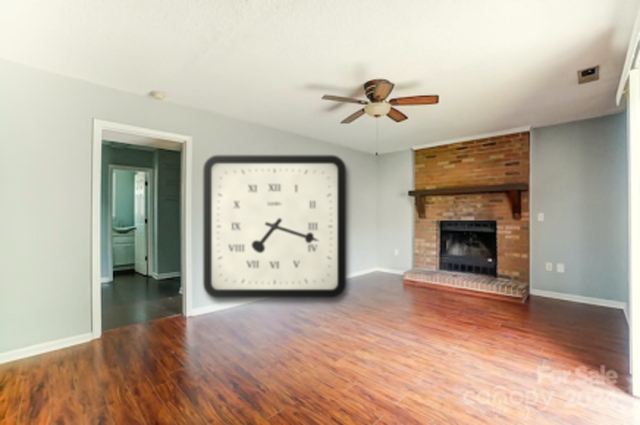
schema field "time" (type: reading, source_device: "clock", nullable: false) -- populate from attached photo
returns 7:18
